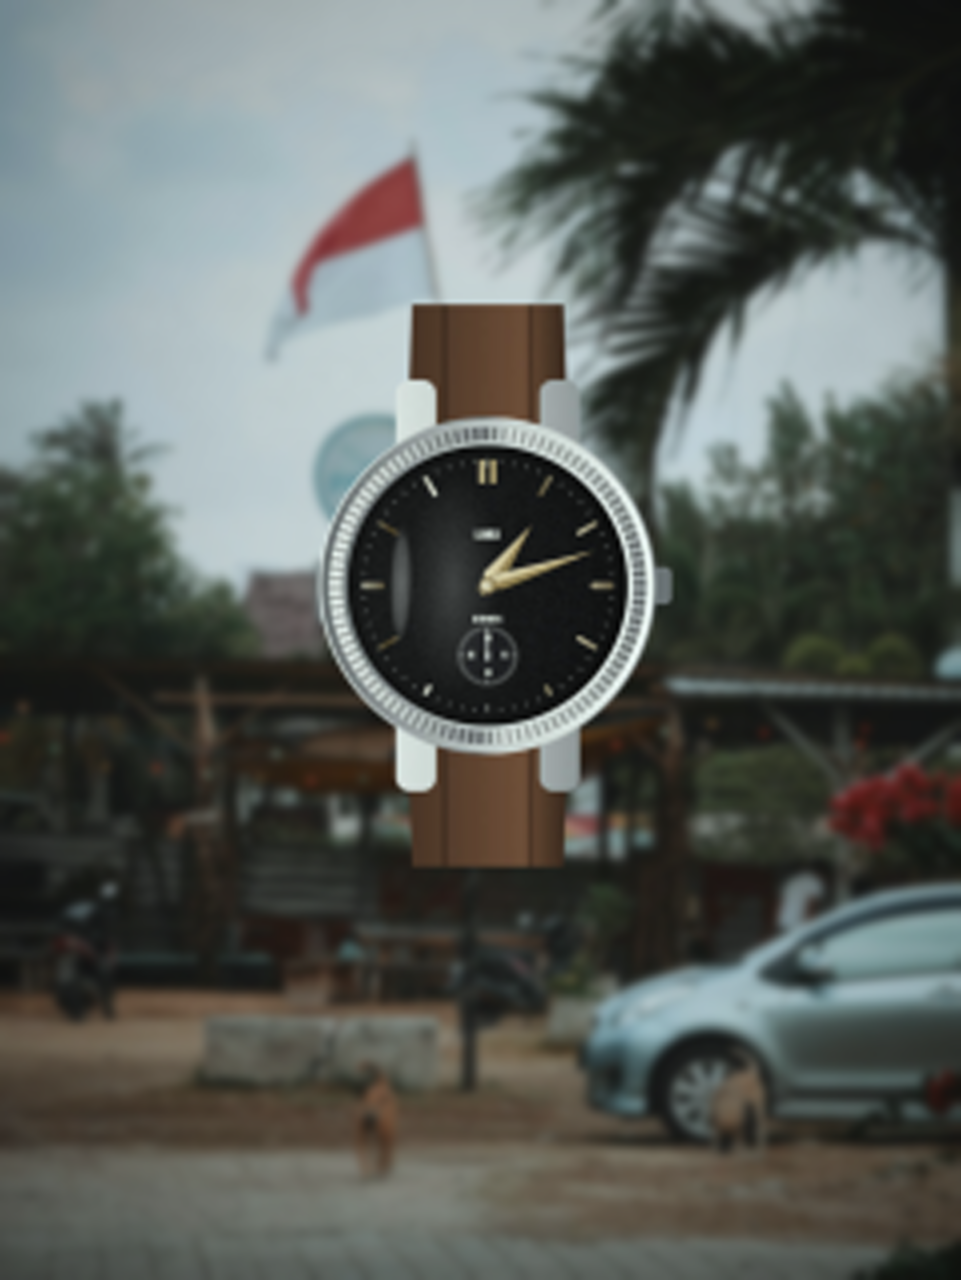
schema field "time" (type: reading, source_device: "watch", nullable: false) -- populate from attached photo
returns 1:12
